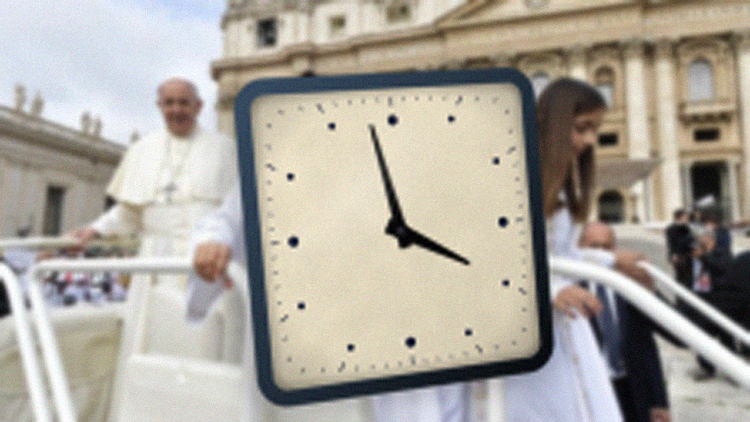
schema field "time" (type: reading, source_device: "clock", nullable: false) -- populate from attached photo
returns 3:58
